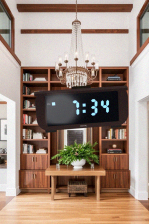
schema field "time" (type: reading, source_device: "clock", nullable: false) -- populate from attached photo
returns 7:34
